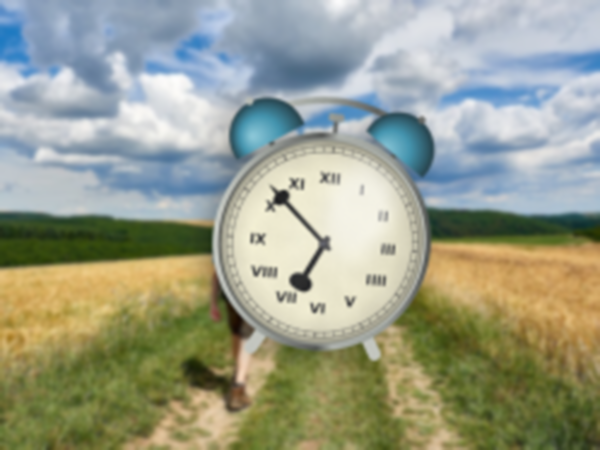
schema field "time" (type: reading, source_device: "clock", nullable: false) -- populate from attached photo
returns 6:52
